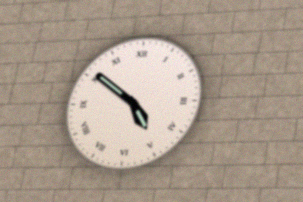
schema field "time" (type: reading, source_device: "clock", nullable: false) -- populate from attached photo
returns 4:51
